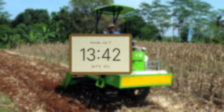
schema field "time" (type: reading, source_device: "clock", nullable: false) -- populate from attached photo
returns 13:42
